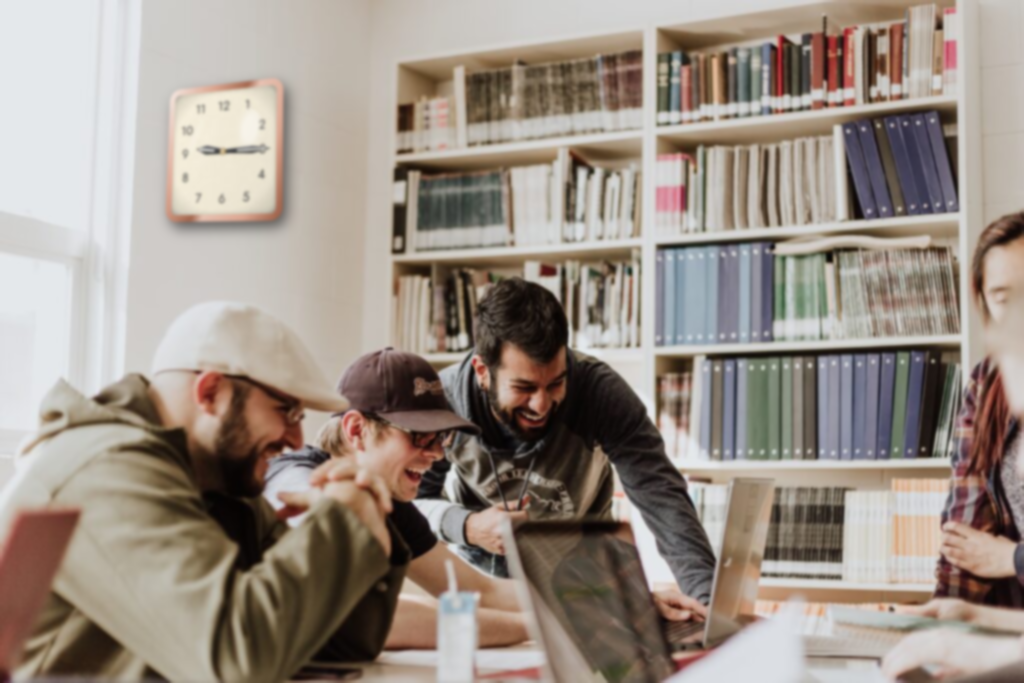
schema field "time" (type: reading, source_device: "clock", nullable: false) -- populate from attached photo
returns 9:15
